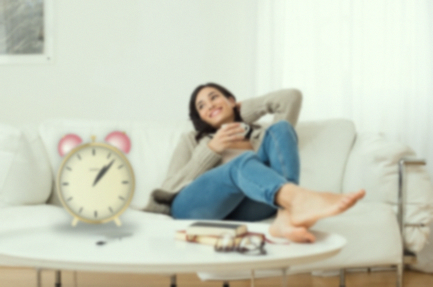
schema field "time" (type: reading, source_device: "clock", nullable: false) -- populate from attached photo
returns 1:07
